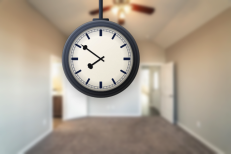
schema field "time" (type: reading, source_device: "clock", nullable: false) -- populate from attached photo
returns 7:51
